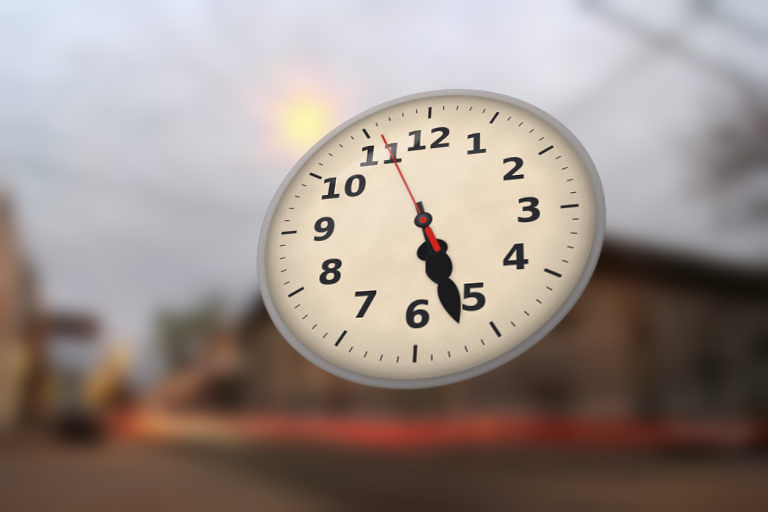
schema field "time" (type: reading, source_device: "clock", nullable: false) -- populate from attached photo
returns 5:26:56
